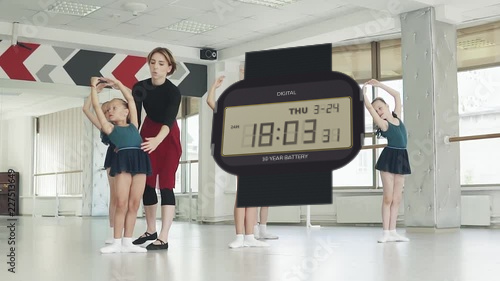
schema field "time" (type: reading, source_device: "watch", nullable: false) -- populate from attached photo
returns 18:03:31
